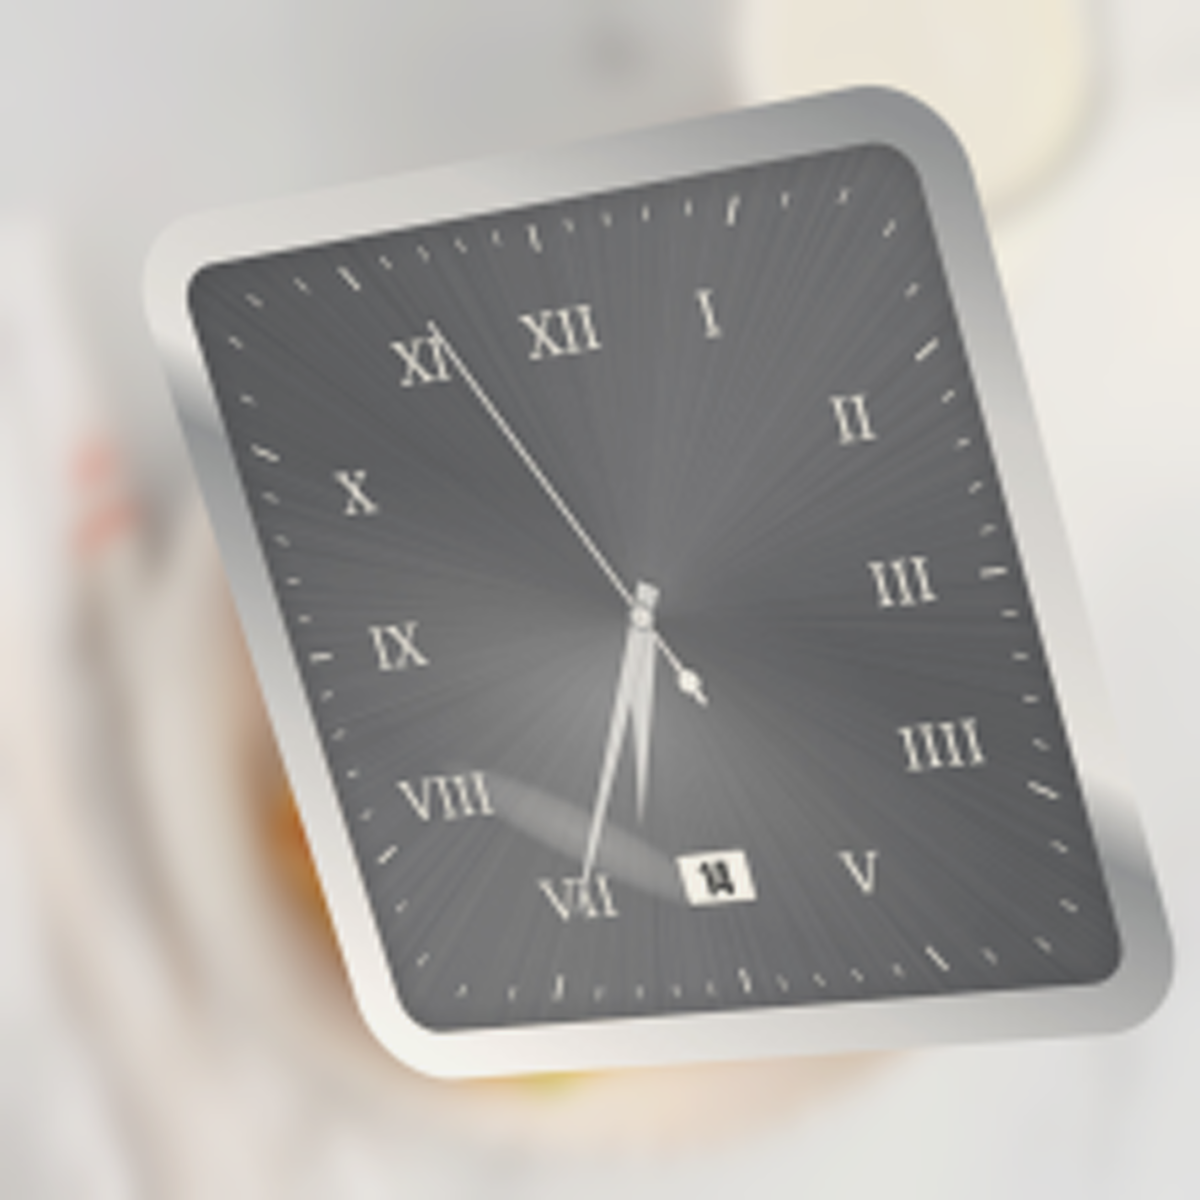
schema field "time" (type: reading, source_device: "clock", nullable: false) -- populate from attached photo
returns 6:34:56
